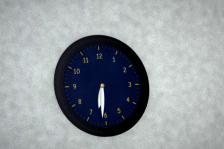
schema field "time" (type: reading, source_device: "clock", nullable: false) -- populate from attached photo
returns 6:31
